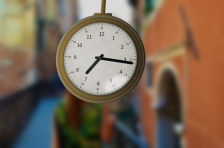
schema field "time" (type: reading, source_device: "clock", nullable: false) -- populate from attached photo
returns 7:16
